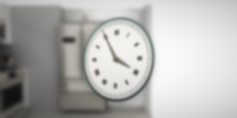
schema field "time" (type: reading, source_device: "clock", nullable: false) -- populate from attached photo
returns 3:55
